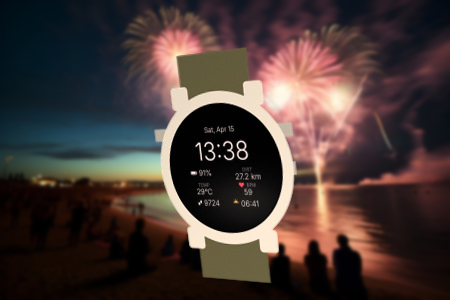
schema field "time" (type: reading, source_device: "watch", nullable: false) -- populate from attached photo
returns 13:38
